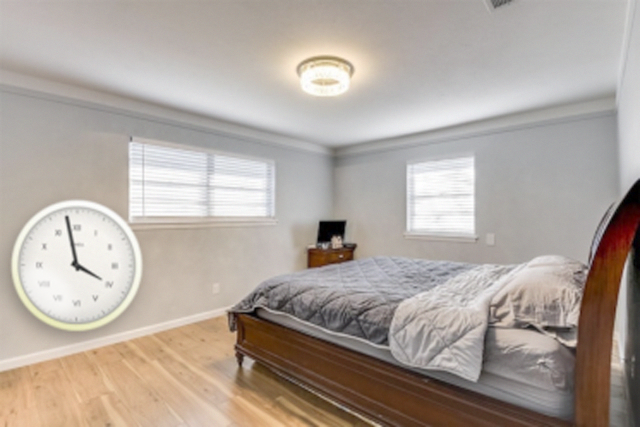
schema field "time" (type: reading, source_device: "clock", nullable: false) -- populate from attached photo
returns 3:58
